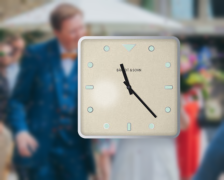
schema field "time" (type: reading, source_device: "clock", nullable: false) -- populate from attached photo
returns 11:23
